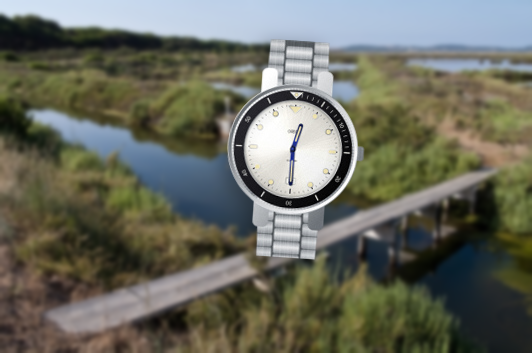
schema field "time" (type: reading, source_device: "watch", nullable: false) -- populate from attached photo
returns 12:30
